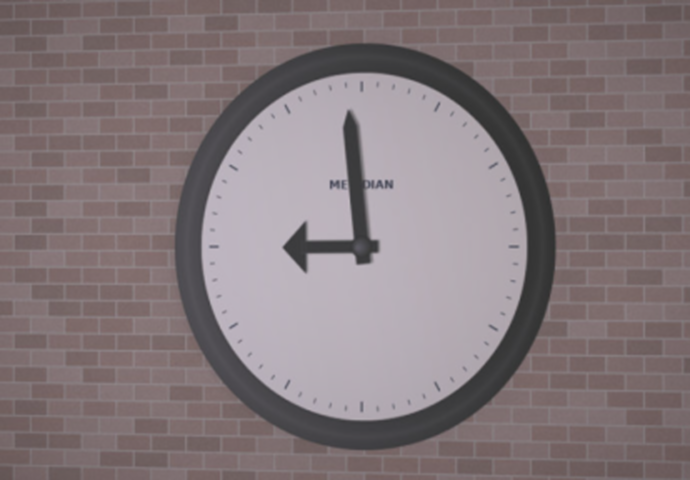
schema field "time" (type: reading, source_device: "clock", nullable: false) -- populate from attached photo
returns 8:59
